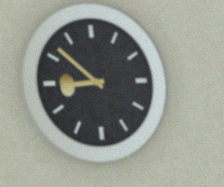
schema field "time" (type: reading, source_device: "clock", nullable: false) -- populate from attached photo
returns 8:52
